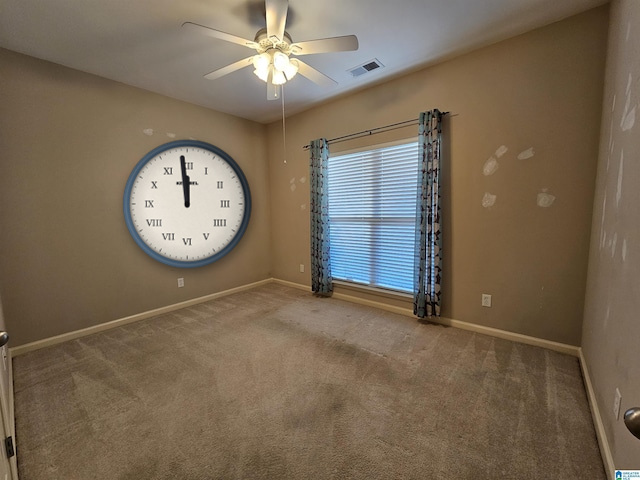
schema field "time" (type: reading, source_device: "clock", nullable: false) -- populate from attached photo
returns 11:59
